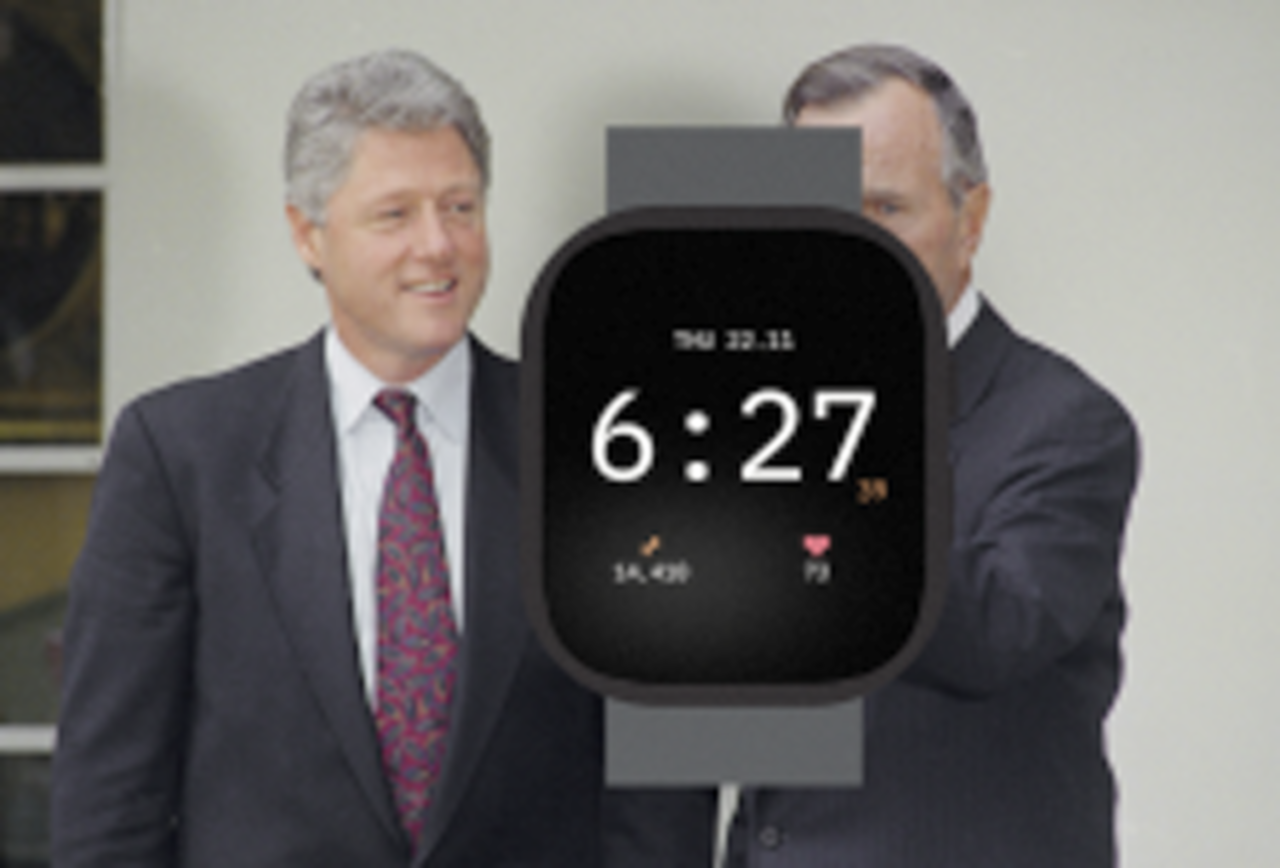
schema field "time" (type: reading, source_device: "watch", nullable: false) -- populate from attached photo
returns 6:27
